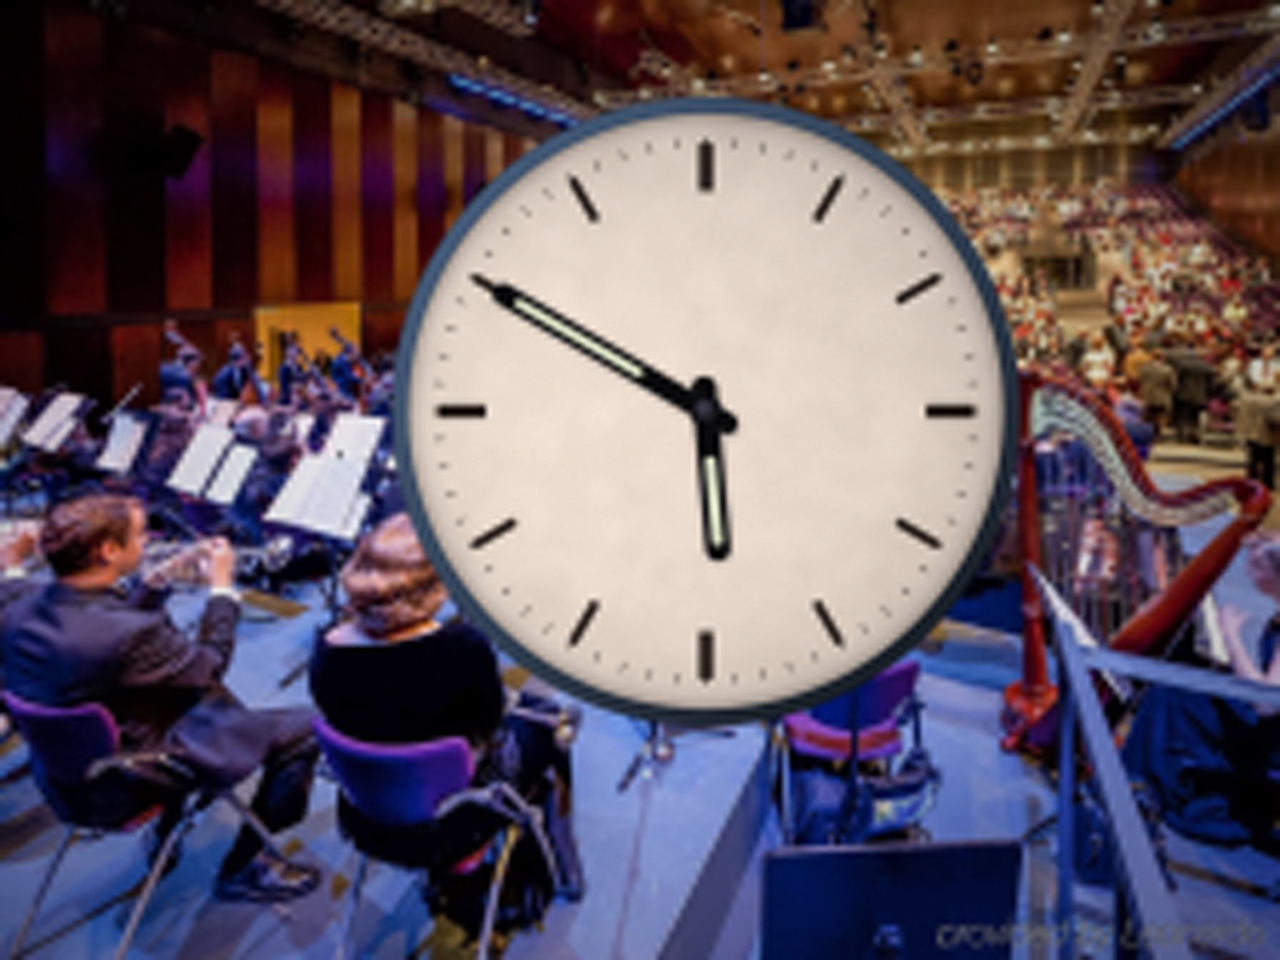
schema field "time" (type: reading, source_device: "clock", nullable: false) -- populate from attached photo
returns 5:50
